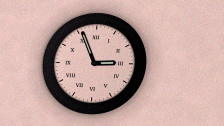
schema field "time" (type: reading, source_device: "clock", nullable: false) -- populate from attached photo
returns 2:56
